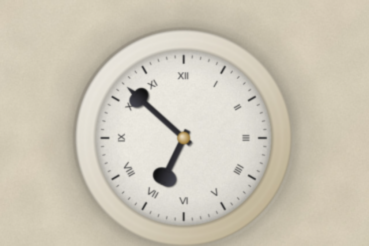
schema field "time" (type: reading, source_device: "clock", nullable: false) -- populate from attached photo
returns 6:52
